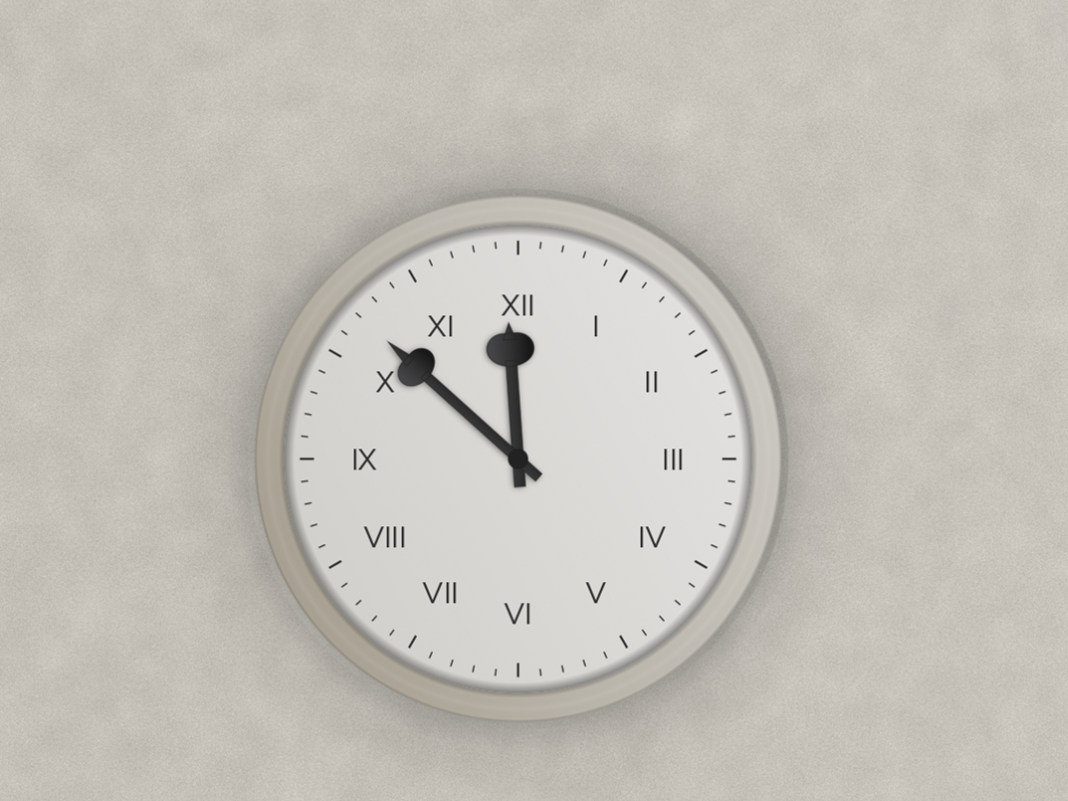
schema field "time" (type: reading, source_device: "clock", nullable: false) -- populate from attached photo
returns 11:52
